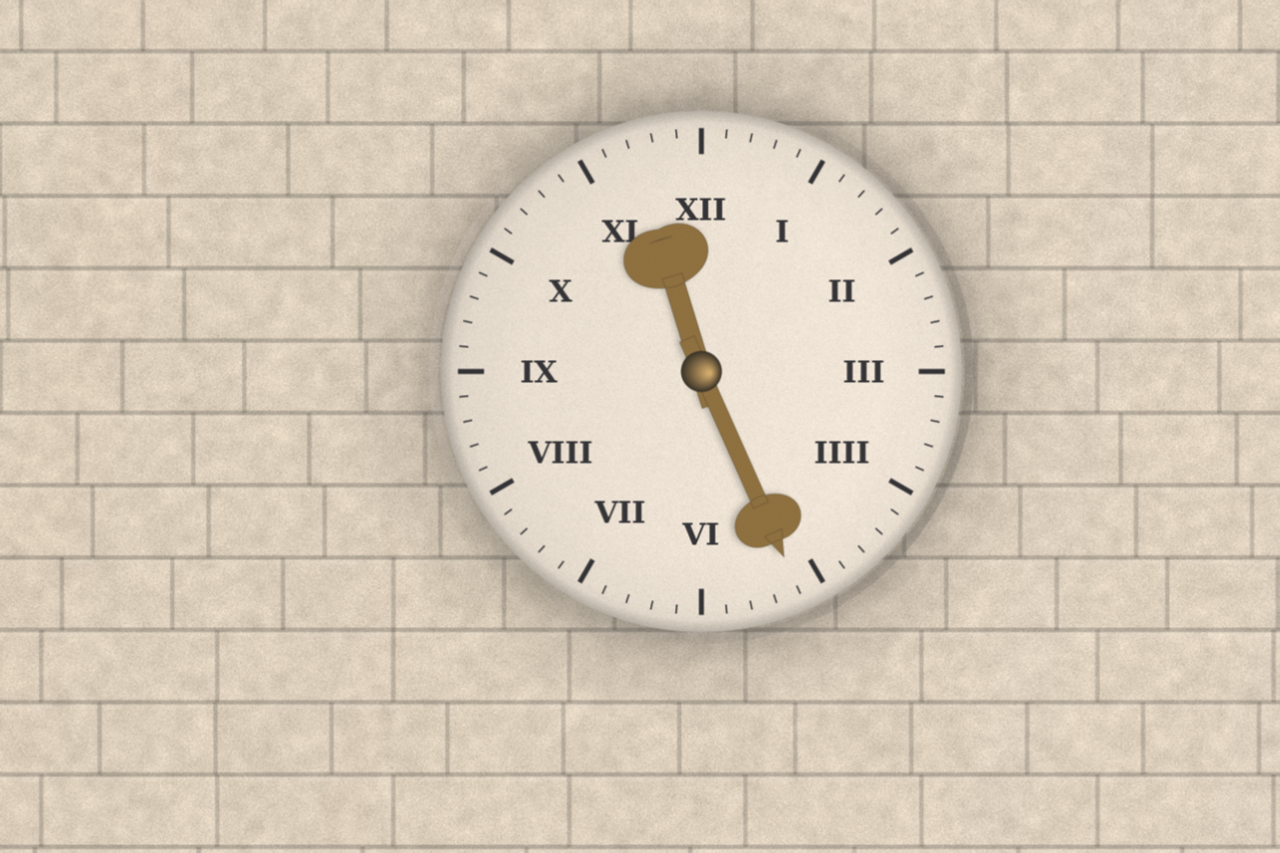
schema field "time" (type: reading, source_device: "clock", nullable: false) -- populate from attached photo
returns 11:26
